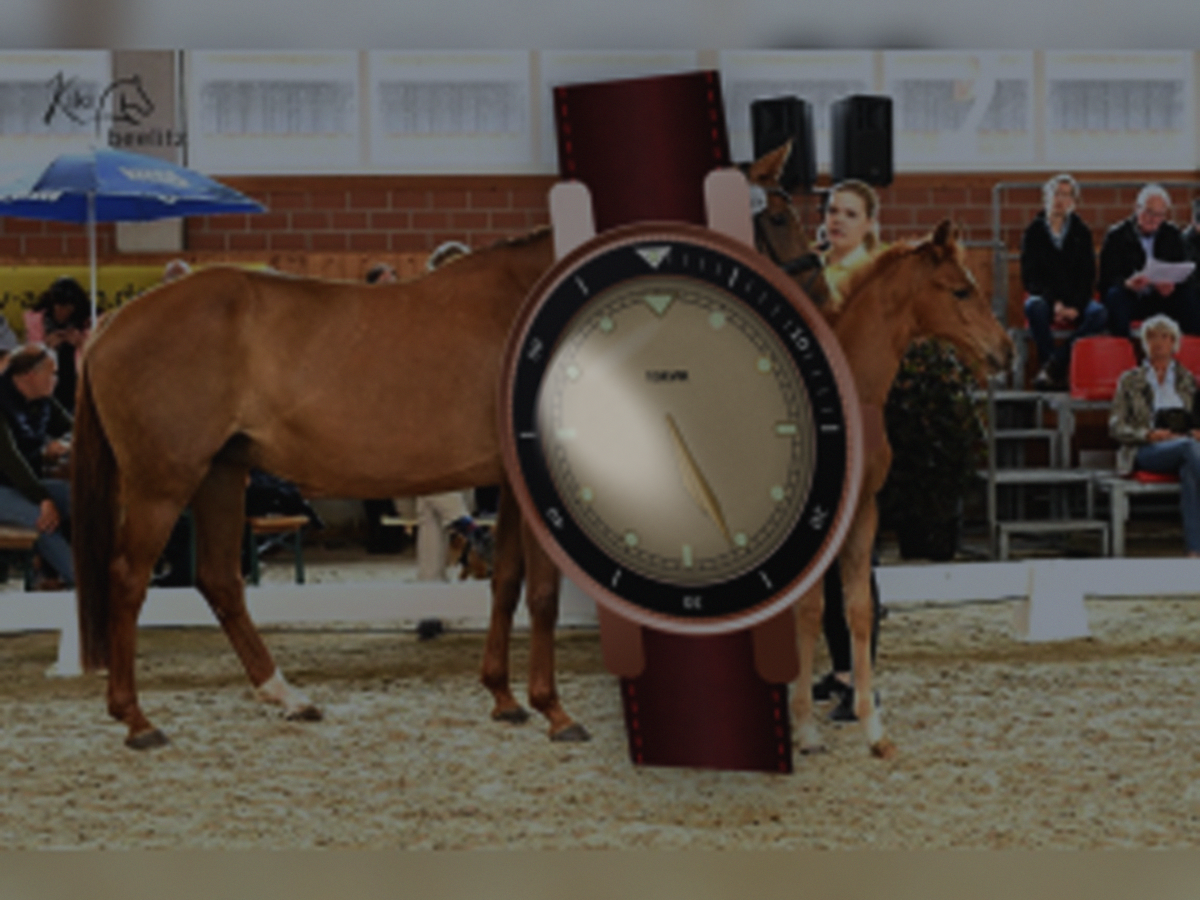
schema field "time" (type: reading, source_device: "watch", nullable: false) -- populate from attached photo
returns 5:26
